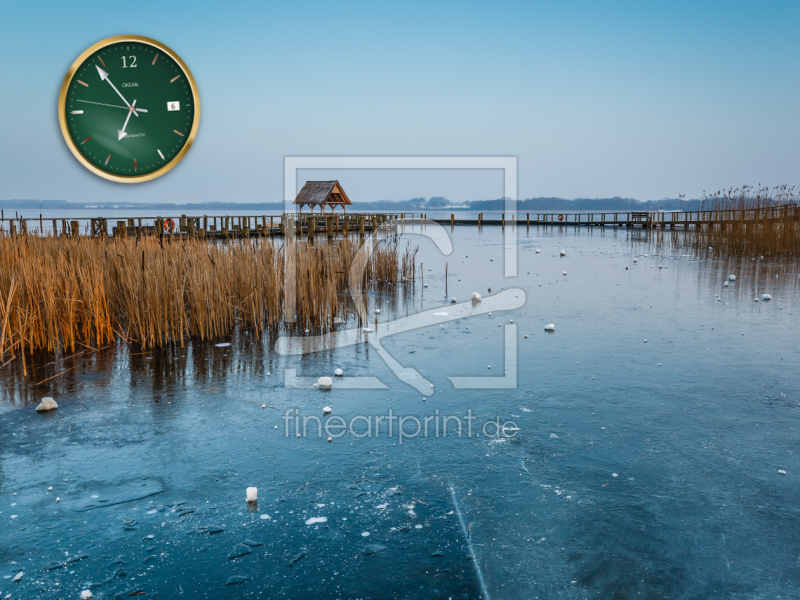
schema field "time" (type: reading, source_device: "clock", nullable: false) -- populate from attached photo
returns 6:53:47
